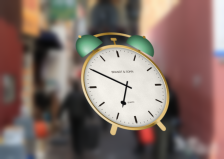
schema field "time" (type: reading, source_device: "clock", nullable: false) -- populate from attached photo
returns 6:50
